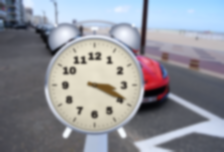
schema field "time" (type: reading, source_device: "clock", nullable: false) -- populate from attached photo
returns 3:19
